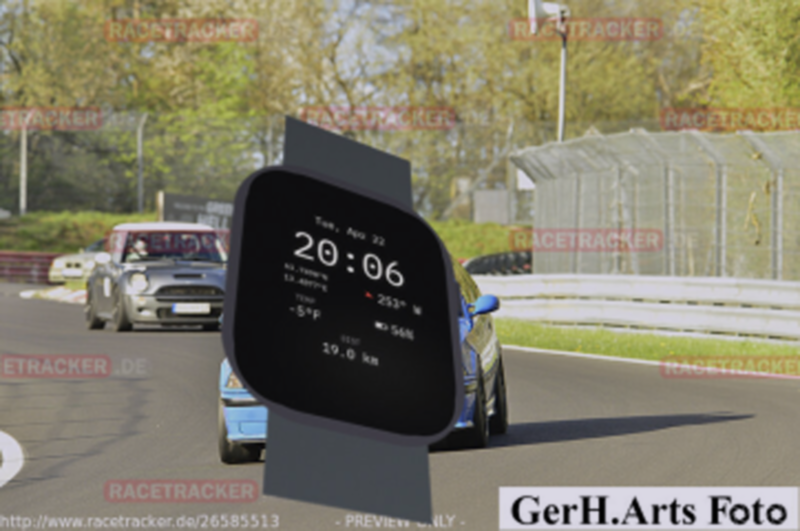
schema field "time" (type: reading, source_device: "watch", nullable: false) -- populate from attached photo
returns 20:06
